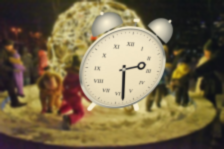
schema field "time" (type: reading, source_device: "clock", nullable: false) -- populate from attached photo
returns 2:28
